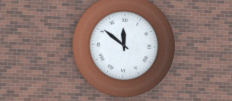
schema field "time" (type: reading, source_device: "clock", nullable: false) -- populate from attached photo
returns 11:51
